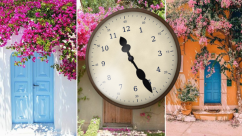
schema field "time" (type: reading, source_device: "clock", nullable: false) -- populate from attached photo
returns 11:26
